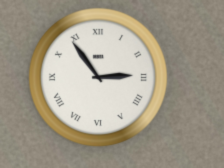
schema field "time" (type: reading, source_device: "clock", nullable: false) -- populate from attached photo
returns 2:54
